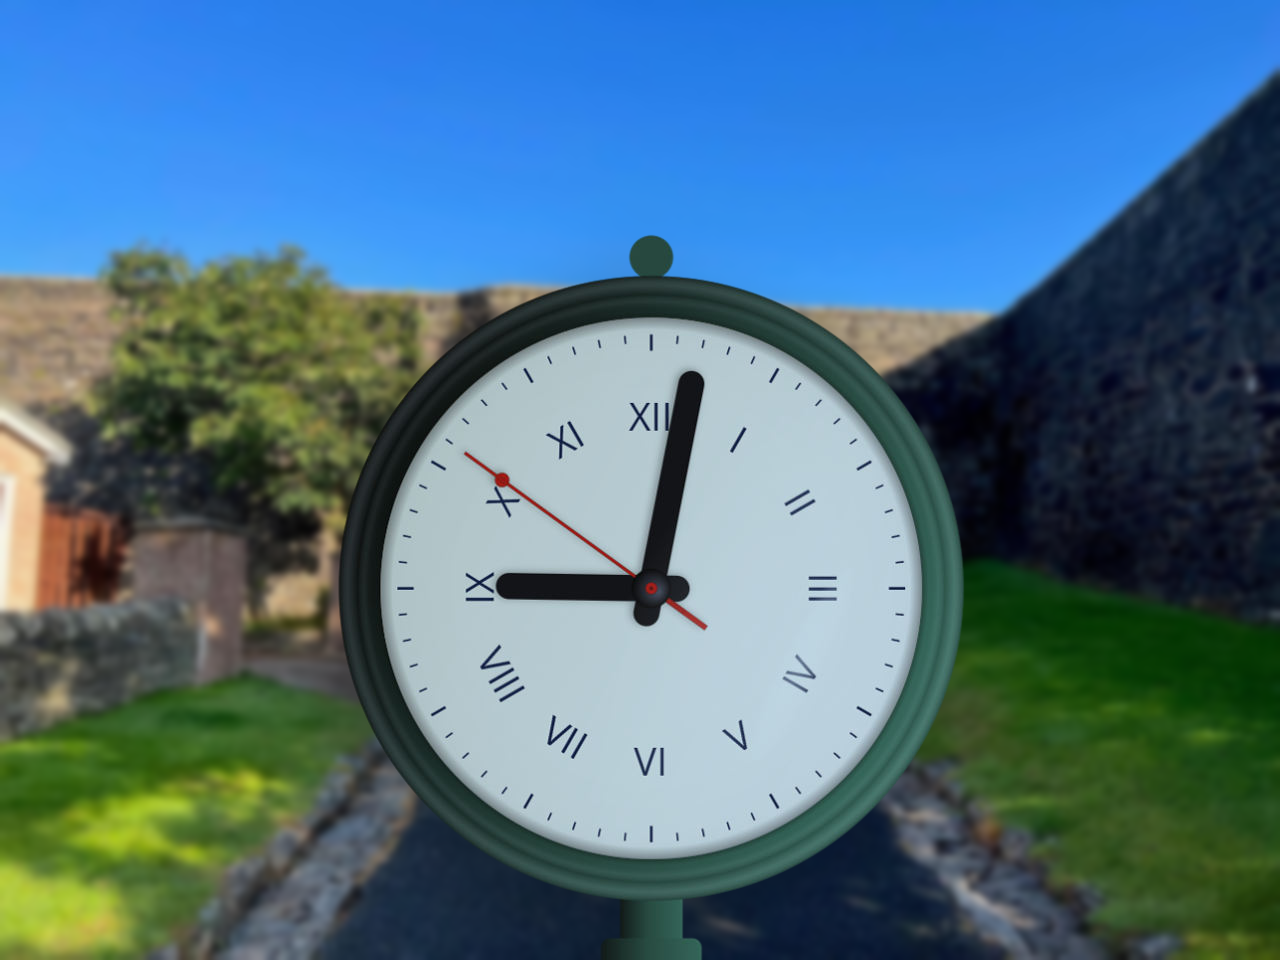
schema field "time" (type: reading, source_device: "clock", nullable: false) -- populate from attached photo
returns 9:01:51
